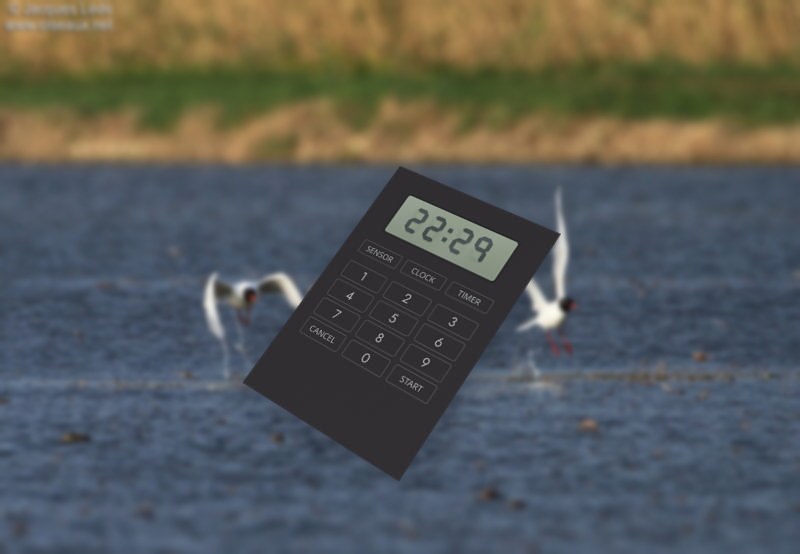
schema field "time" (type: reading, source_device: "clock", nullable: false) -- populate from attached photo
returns 22:29
